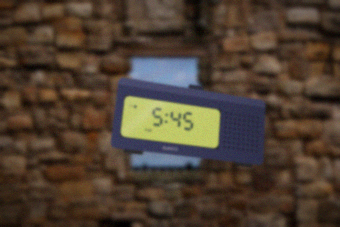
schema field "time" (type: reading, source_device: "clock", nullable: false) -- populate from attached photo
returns 5:45
